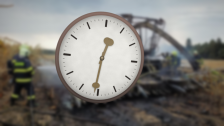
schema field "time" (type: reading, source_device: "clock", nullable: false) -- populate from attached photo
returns 12:31
